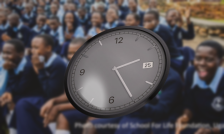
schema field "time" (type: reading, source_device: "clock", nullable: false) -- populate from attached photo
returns 2:25
